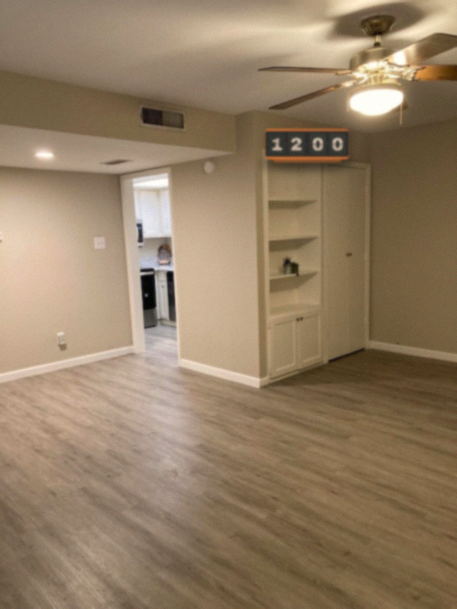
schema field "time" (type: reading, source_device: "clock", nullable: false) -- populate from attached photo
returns 12:00
